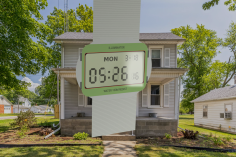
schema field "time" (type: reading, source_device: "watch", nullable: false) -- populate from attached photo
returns 5:26:16
